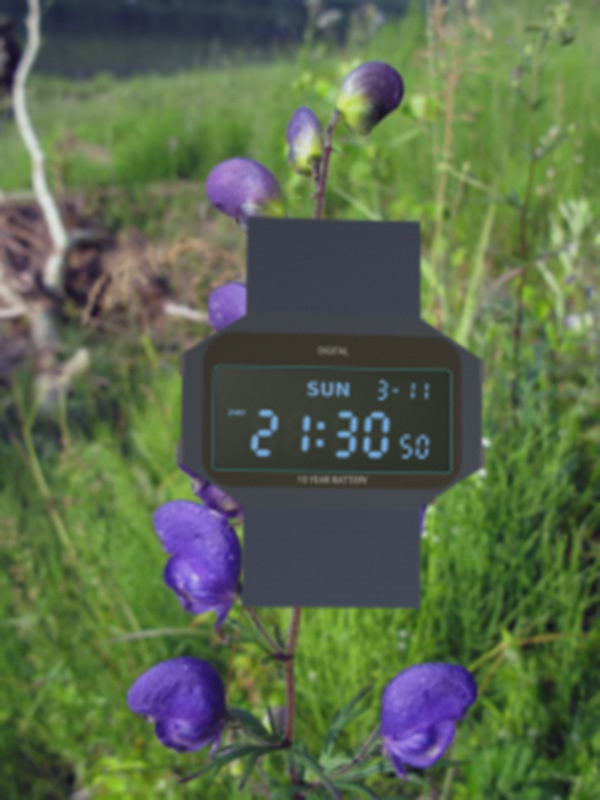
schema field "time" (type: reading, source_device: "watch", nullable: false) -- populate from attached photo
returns 21:30:50
